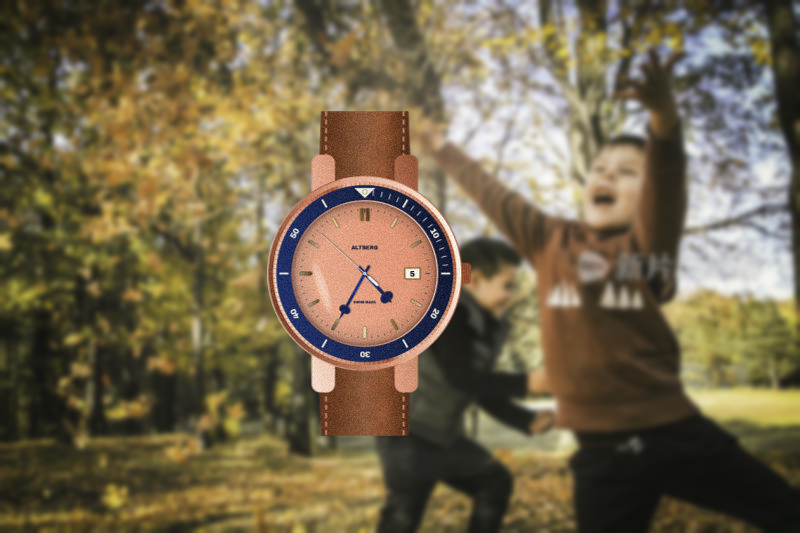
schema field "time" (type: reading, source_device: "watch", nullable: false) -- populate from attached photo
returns 4:34:52
